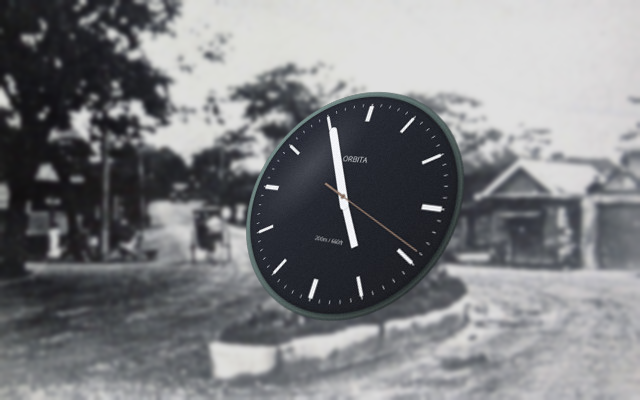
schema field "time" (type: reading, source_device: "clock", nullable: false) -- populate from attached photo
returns 4:55:19
